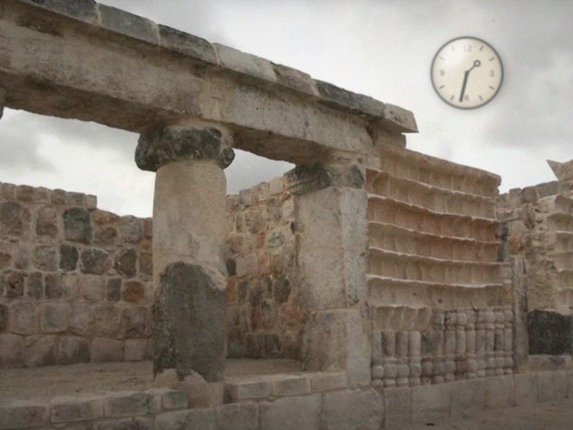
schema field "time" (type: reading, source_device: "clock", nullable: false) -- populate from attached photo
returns 1:32
